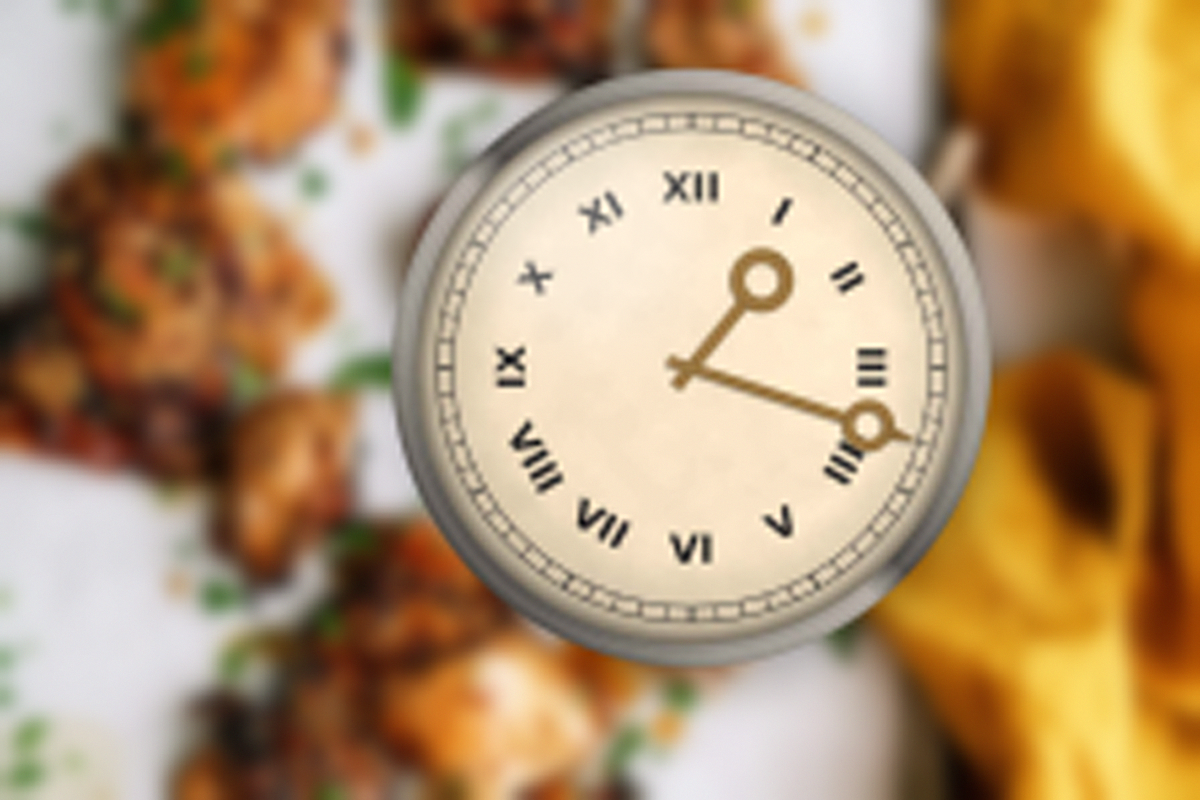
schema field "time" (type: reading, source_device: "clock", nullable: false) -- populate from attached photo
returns 1:18
